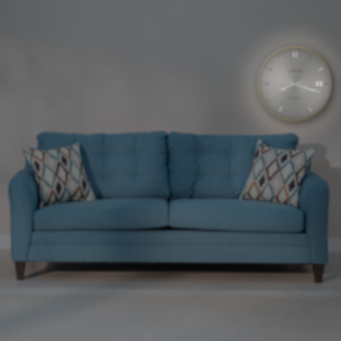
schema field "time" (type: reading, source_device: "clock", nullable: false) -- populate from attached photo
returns 8:18
